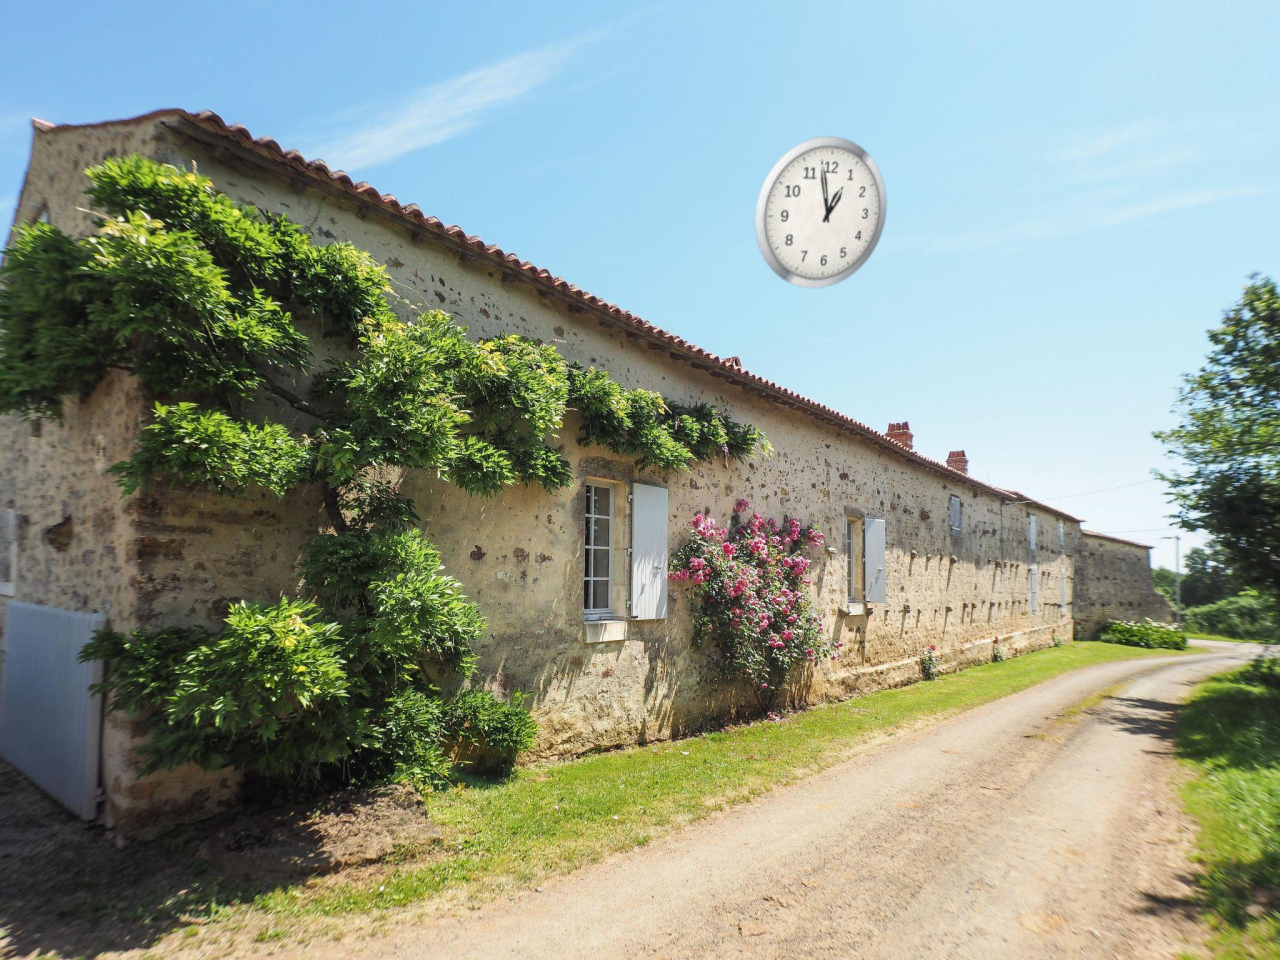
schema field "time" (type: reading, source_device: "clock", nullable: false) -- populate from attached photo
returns 12:58
